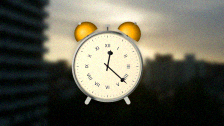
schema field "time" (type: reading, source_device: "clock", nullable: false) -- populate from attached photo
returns 12:22
